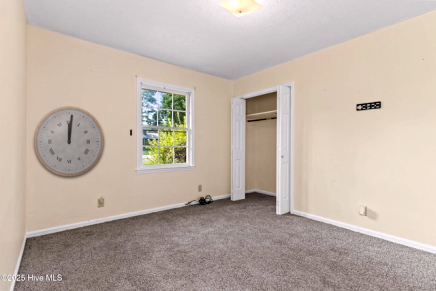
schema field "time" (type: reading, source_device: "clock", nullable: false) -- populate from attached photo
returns 12:01
